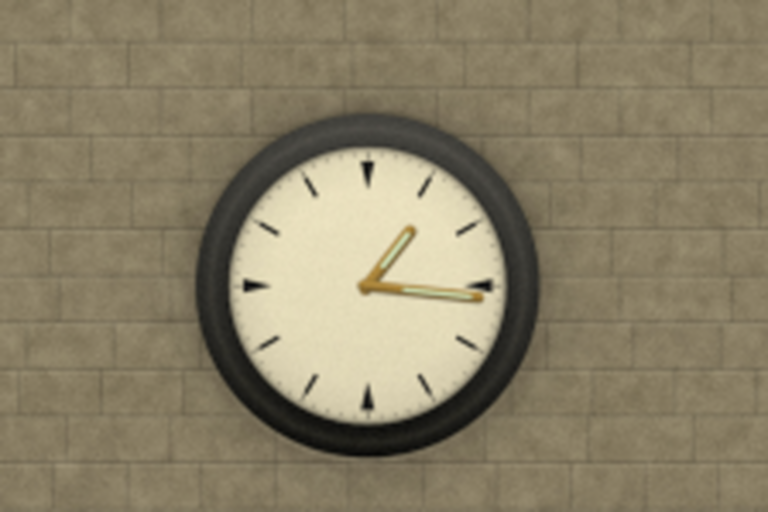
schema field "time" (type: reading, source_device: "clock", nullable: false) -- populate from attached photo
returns 1:16
